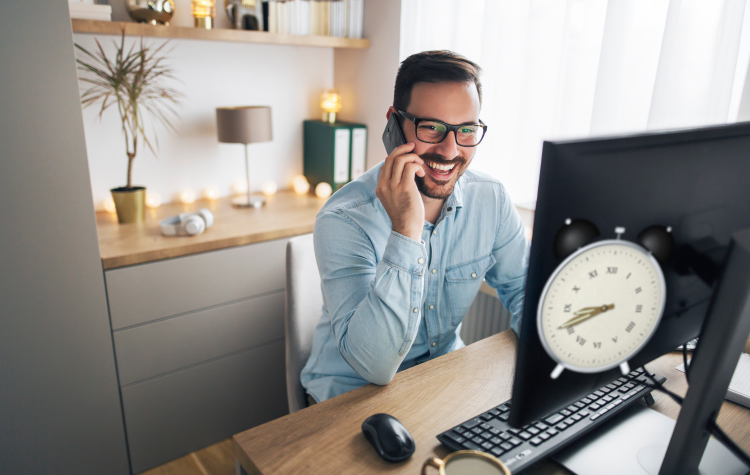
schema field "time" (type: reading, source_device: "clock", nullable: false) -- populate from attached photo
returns 8:41
